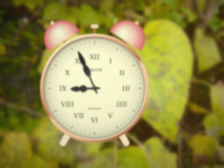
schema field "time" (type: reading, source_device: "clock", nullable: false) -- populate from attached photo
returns 8:56
